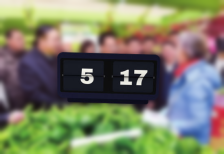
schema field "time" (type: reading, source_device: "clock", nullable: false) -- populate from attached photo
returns 5:17
